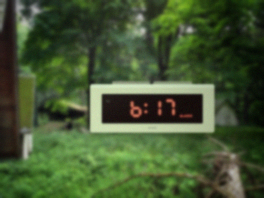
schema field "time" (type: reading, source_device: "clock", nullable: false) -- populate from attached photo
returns 6:17
